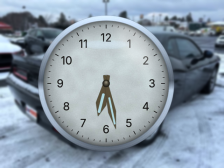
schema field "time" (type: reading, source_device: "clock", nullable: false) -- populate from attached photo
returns 6:28
